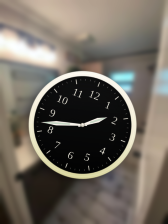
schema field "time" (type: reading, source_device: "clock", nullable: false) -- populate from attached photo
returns 1:42
